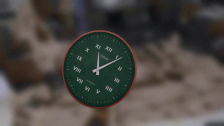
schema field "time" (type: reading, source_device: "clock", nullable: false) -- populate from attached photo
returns 11:06
